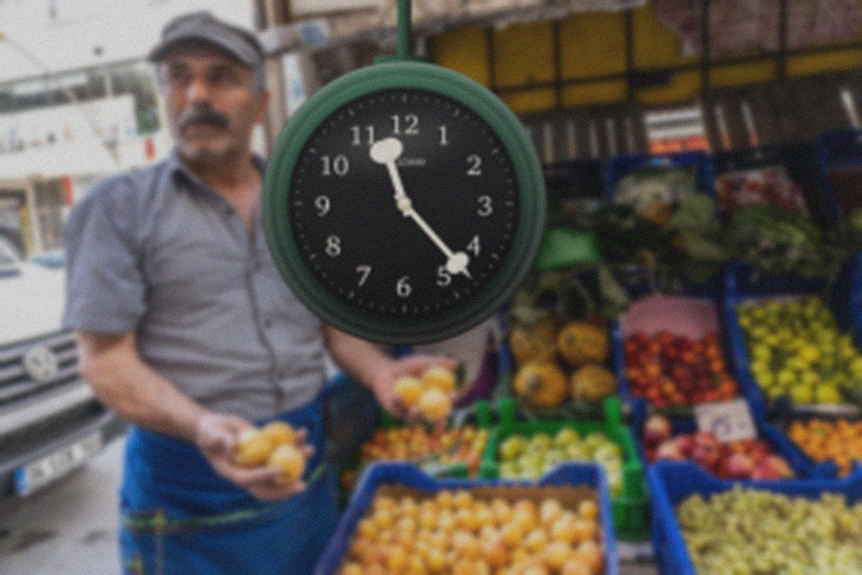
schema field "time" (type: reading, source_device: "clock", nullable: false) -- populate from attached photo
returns 11:23
